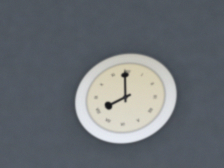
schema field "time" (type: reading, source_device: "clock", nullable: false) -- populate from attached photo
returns 7:59
